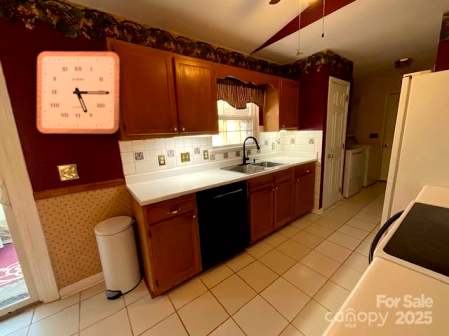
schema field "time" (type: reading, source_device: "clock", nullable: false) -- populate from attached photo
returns 5:15
